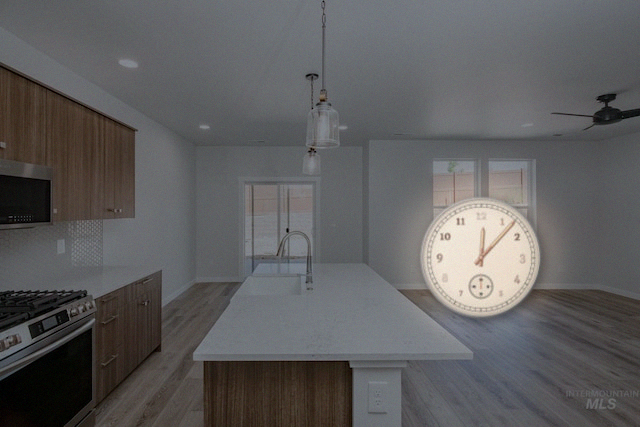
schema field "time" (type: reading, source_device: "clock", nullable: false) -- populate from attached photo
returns 12:07
